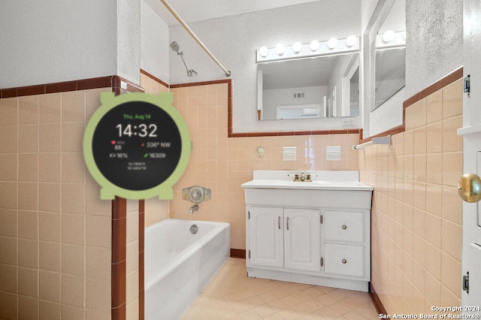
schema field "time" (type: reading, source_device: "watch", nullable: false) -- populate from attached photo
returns 14:32
